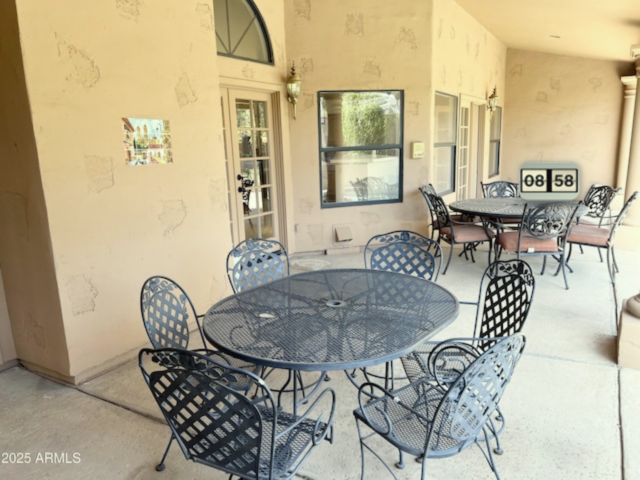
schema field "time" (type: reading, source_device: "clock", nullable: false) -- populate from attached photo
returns 8:58
